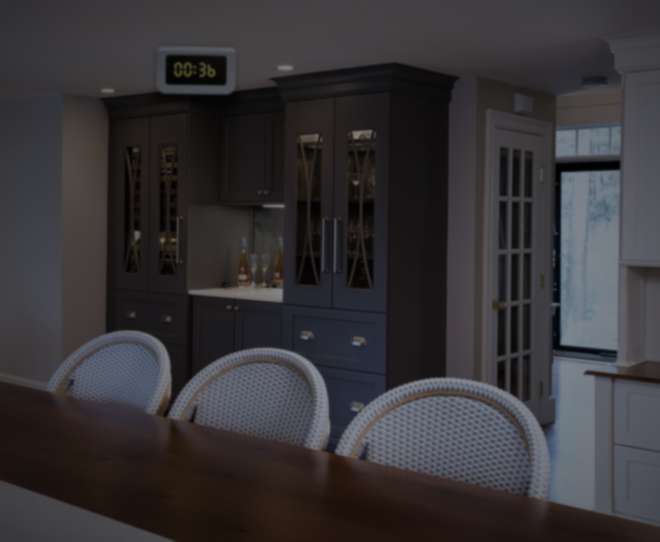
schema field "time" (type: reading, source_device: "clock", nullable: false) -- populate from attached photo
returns 0:36
